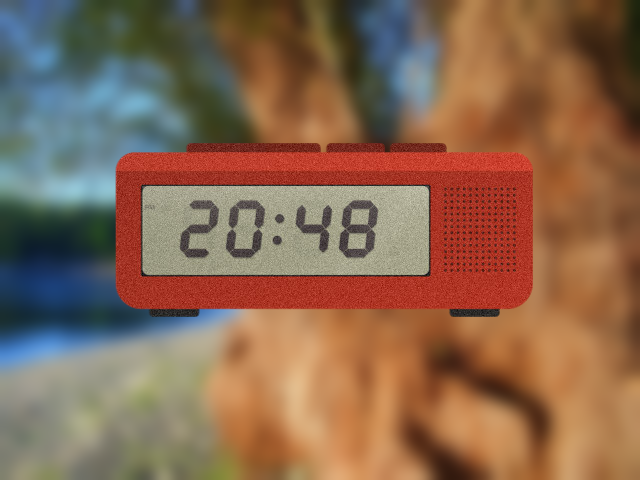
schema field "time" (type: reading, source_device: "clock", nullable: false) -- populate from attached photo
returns 20:48
